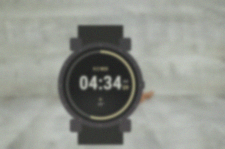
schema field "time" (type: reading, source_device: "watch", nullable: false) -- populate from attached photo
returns 4:34
